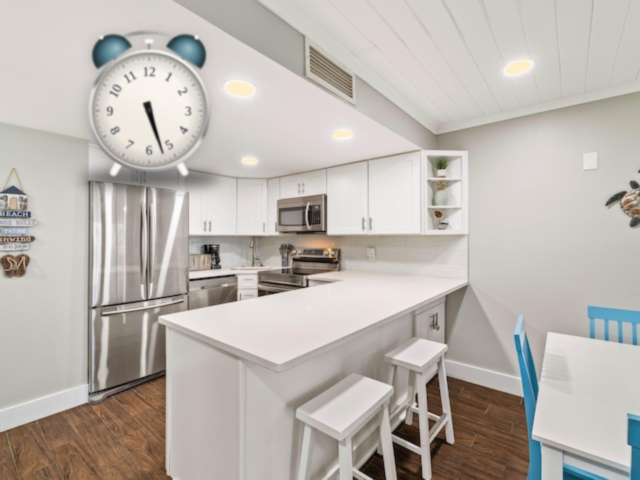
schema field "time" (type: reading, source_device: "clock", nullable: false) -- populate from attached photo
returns 5:27
